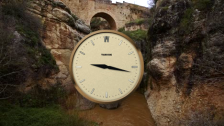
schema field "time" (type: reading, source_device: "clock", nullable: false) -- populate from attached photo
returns 9:17
